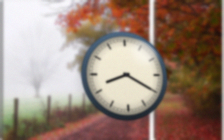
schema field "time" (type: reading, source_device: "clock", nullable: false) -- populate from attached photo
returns 8:20
